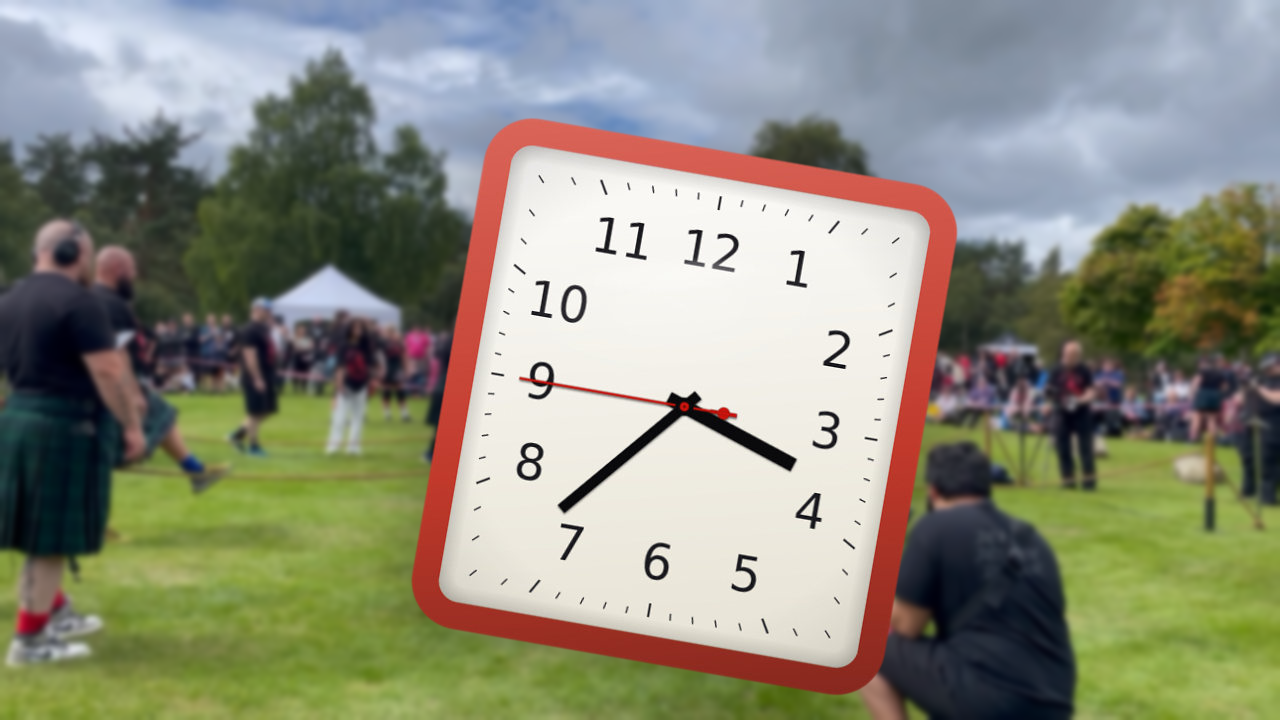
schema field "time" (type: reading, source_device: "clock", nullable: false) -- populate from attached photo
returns 3:36:45
